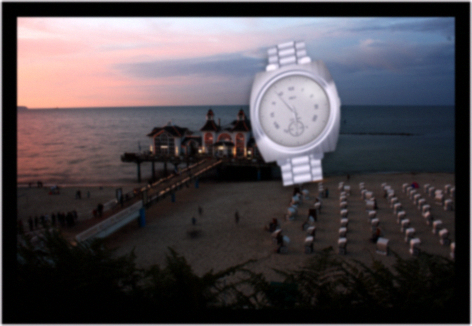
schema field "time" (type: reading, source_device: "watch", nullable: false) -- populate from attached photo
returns 5:54
